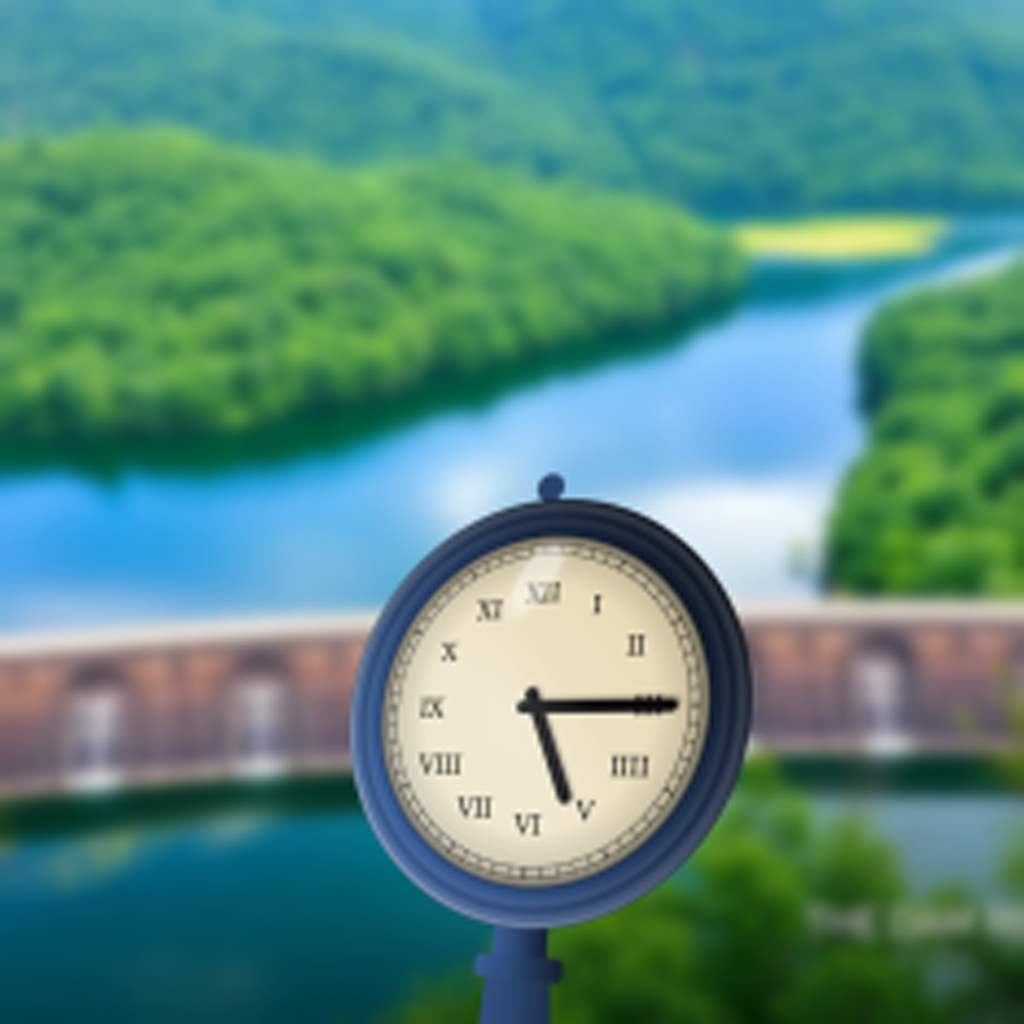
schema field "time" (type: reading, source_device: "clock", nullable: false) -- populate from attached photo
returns 5:15
